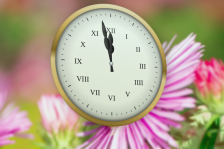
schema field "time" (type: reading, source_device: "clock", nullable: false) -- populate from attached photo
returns 11:58
